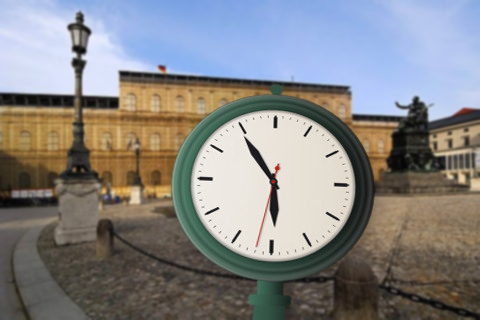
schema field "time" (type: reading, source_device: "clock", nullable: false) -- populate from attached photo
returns 5:54:32
